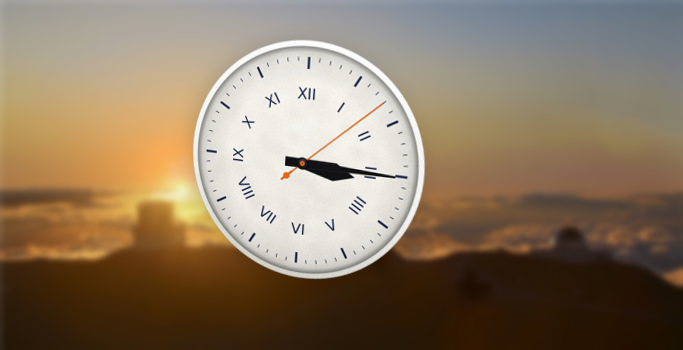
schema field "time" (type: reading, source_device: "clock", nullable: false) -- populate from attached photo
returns 3:15:08
